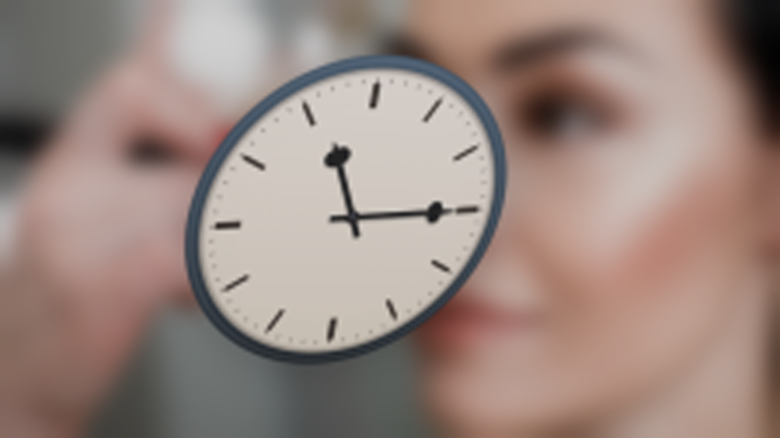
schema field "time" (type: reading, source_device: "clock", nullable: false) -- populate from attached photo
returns 11:15
